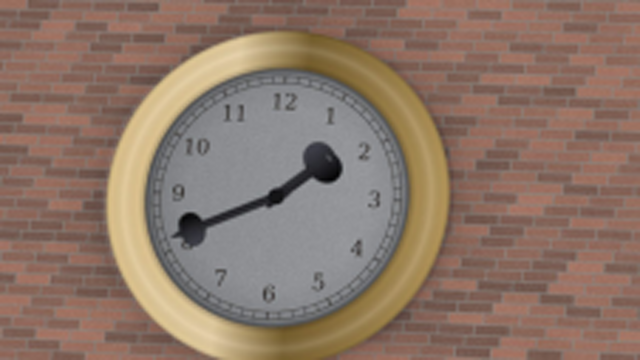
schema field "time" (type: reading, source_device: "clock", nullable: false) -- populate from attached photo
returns 1:41
